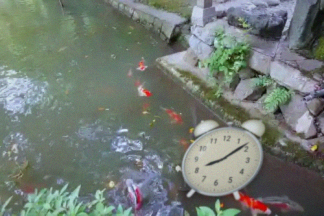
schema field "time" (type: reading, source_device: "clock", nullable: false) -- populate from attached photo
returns 8:08
